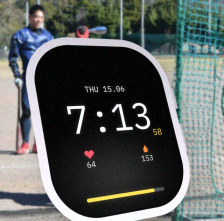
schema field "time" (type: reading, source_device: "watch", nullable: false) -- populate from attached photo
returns 7:13:58
